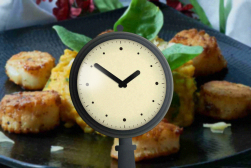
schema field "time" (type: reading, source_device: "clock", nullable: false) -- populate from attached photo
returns 1:51
